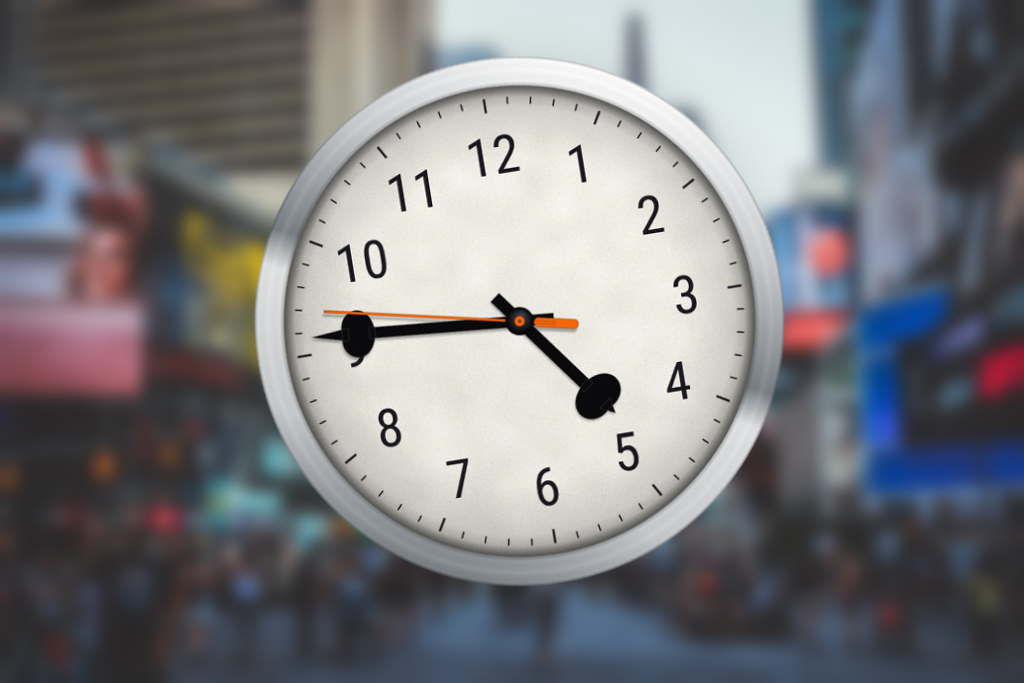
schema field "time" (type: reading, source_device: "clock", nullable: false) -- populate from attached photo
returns 4:45:47
